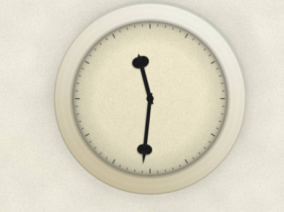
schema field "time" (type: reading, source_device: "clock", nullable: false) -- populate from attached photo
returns 11:31
